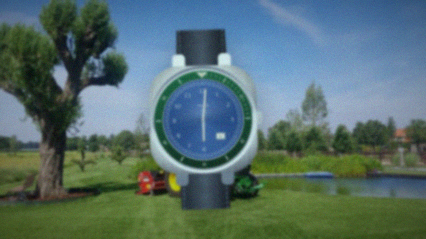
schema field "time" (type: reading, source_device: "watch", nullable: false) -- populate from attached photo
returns 6:01
